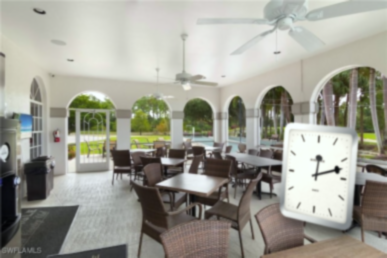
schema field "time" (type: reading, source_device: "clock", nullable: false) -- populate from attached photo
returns 12:12
